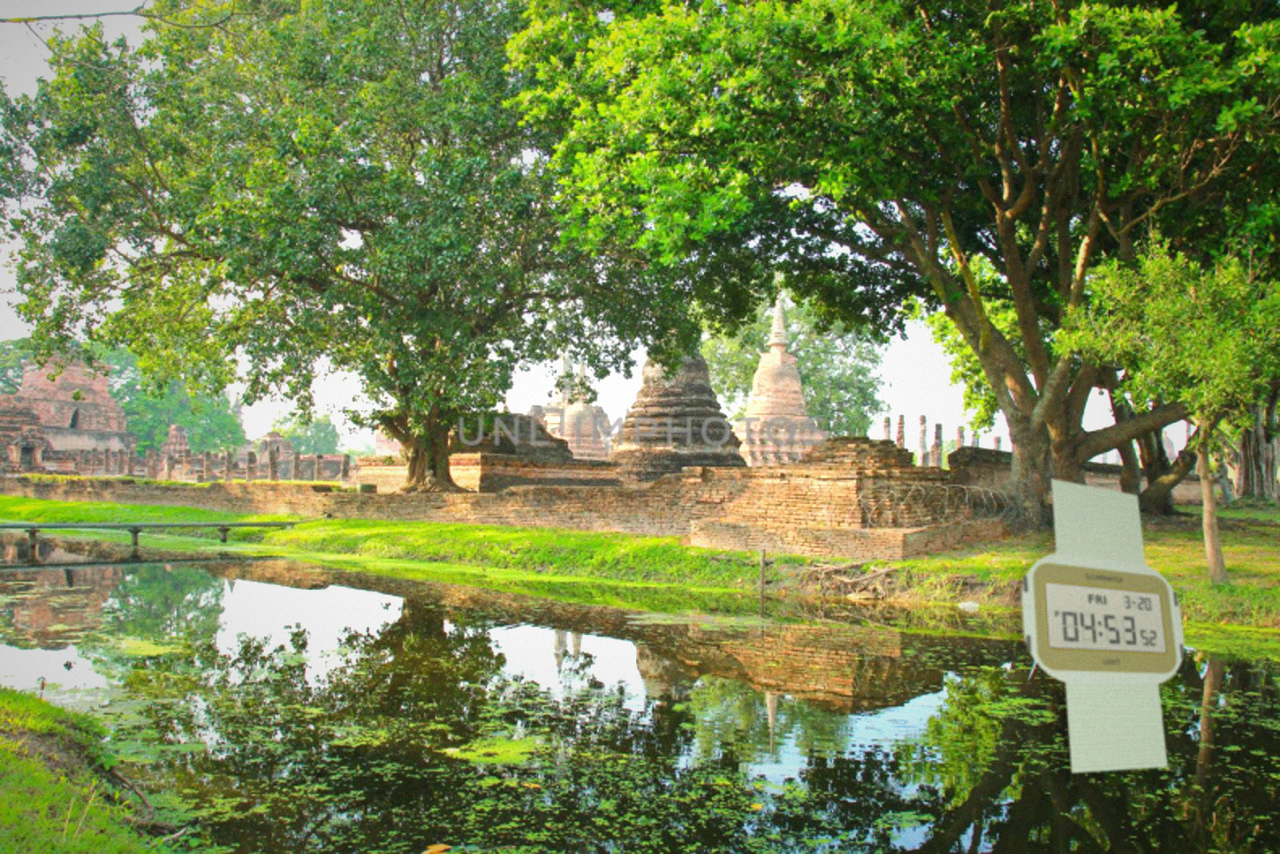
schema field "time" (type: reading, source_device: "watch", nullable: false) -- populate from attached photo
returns 4:53
